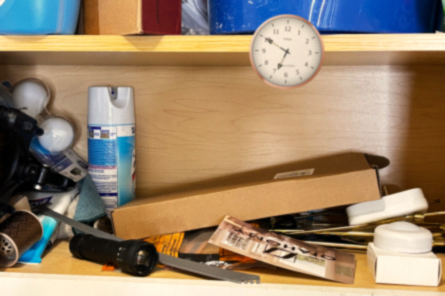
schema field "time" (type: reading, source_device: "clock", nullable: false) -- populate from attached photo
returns 6:50
